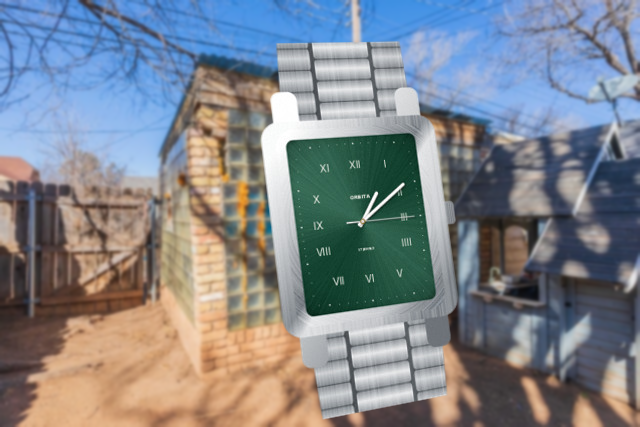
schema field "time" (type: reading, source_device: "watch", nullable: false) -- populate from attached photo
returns 1:09:15
